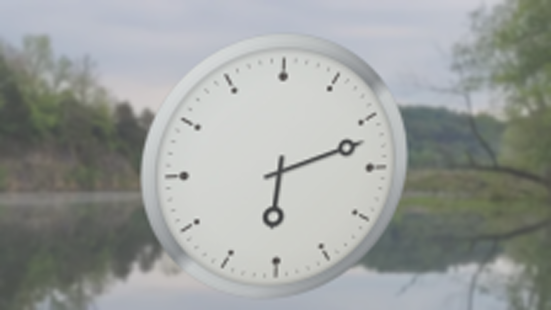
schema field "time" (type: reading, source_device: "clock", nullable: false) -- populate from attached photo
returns 6:12
